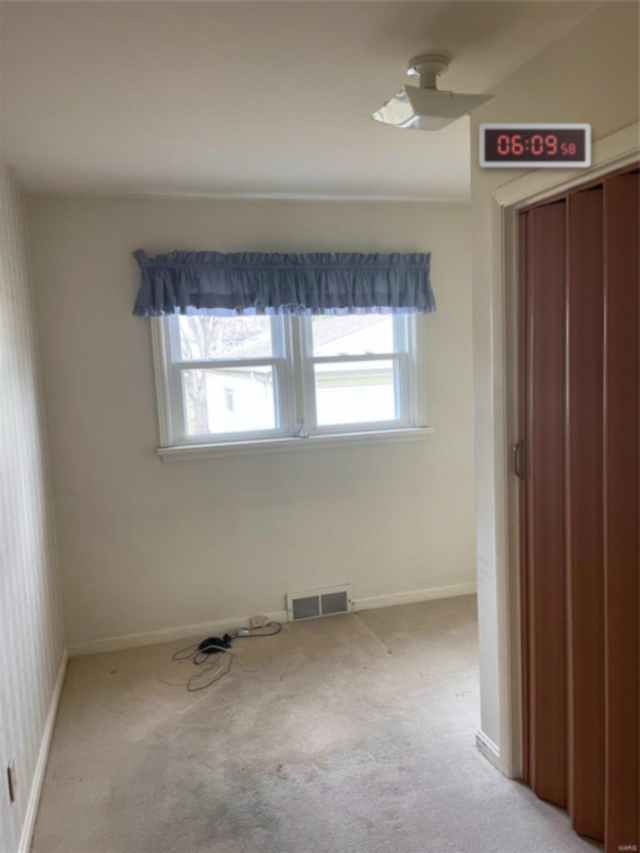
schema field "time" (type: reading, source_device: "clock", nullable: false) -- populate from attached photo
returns 6:09
